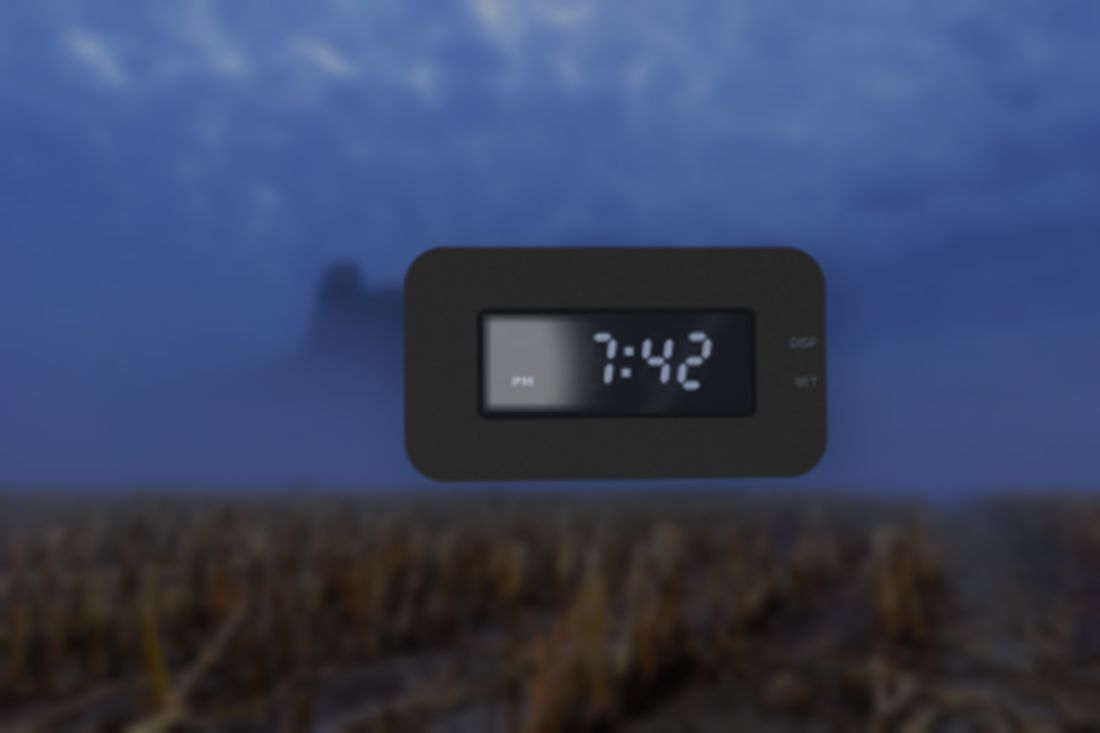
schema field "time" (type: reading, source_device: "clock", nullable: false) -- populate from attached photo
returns 7:42
